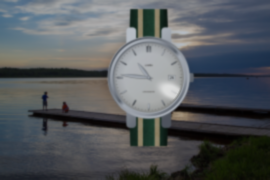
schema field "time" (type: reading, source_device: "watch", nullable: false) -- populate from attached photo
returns 10:46
